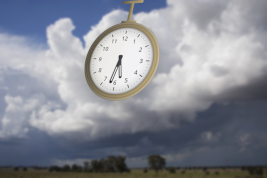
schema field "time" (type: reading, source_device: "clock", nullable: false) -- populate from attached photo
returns 5:32
